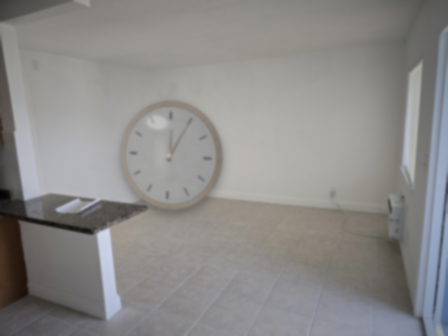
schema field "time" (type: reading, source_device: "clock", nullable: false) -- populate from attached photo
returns 12:05
